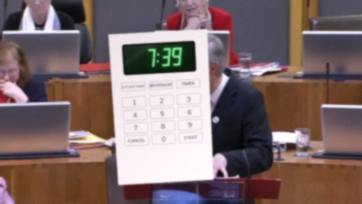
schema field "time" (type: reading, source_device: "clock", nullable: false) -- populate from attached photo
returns 7:39
